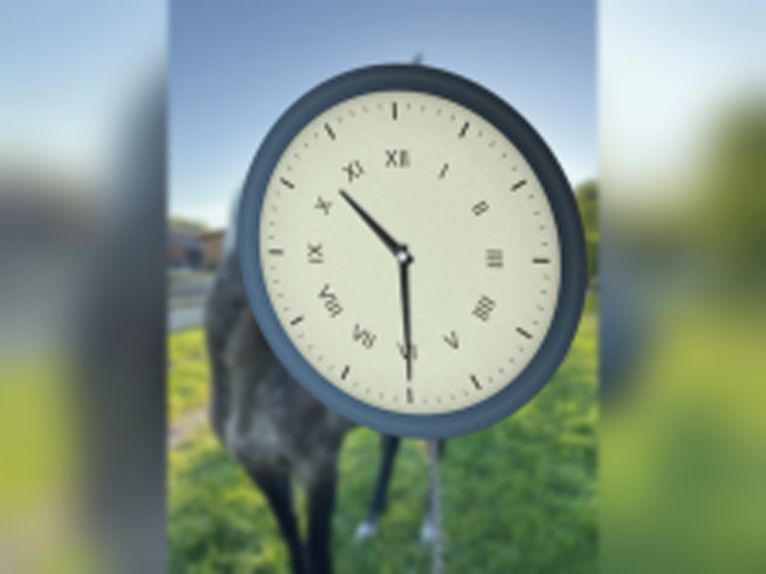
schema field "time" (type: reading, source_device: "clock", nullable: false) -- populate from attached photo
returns 10:30
